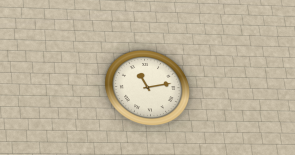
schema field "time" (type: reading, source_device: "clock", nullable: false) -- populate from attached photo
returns 11:13
